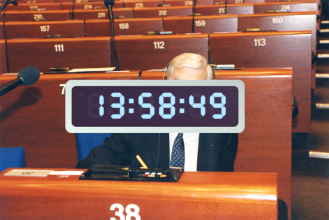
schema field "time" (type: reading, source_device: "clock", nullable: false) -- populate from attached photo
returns 13:58:49
